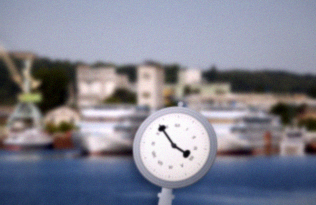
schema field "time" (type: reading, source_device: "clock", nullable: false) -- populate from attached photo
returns 3:53
